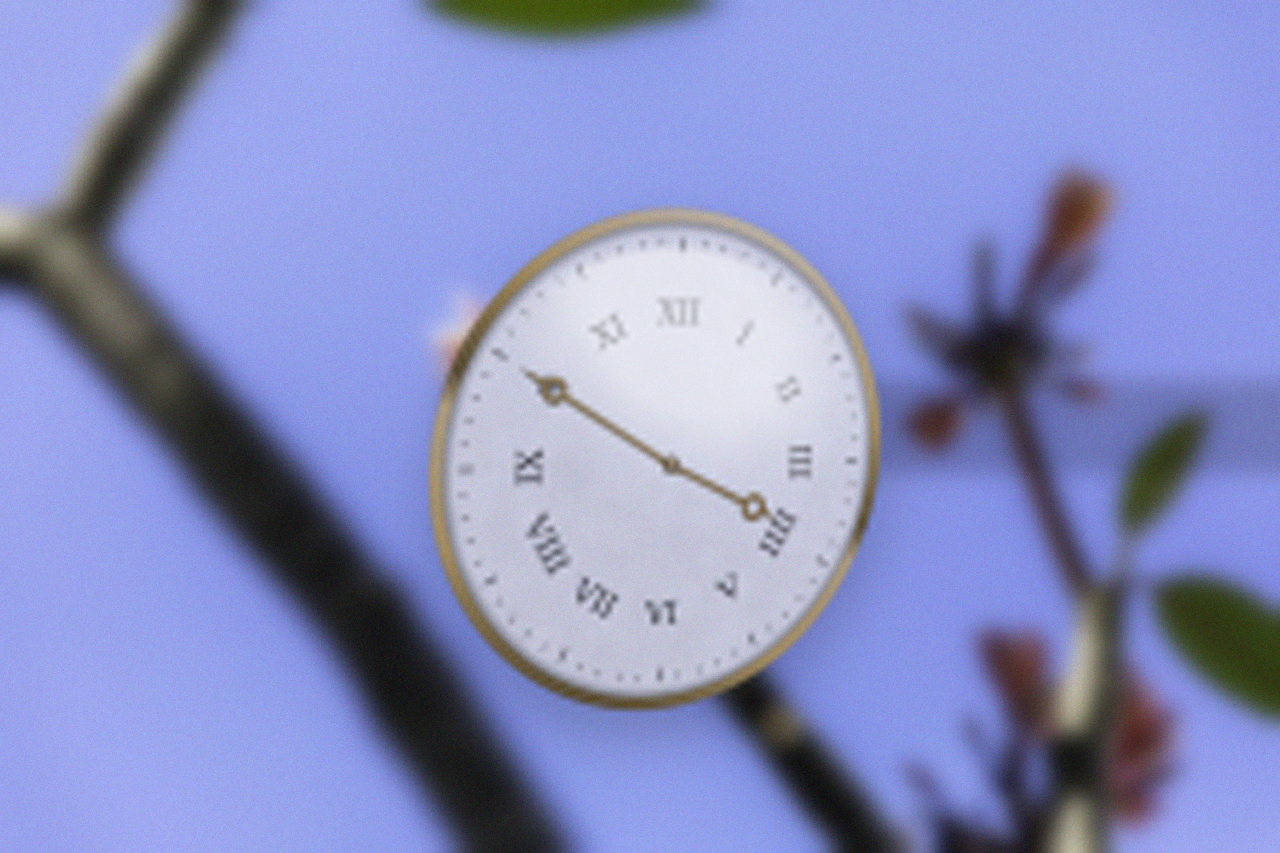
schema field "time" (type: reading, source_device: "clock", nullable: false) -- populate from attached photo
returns 3:50
